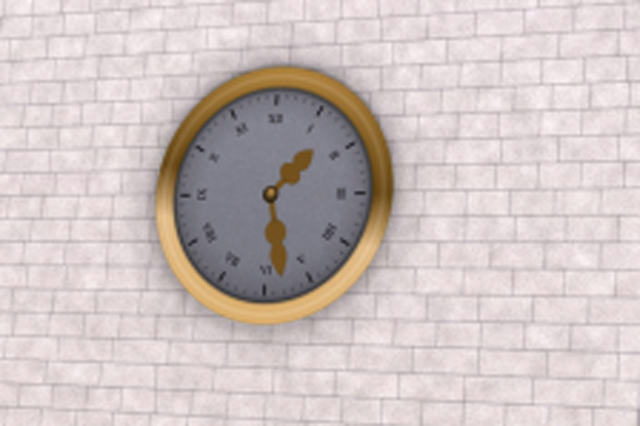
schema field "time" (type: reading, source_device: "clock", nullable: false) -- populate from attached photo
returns 1:28
